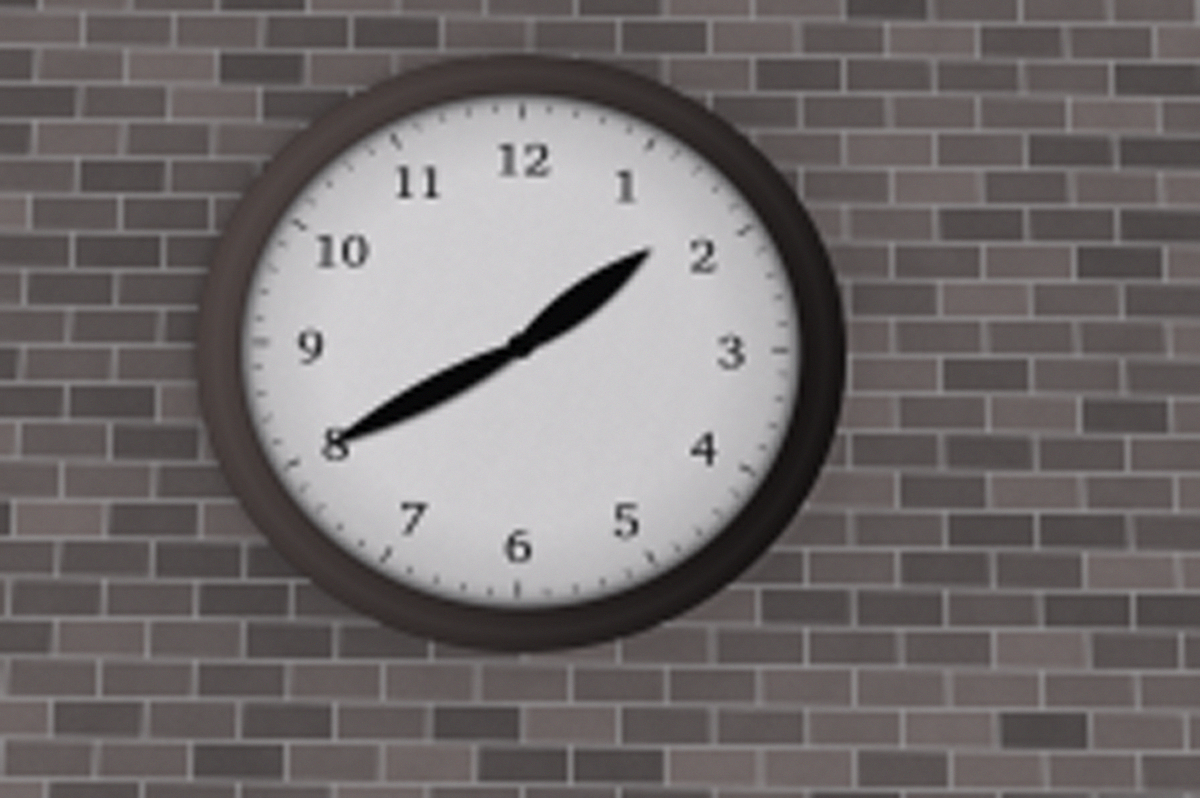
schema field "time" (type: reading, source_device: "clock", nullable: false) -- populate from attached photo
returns 1:40
